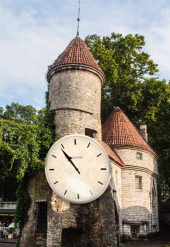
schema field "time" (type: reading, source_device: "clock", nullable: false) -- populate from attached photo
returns 10:54
